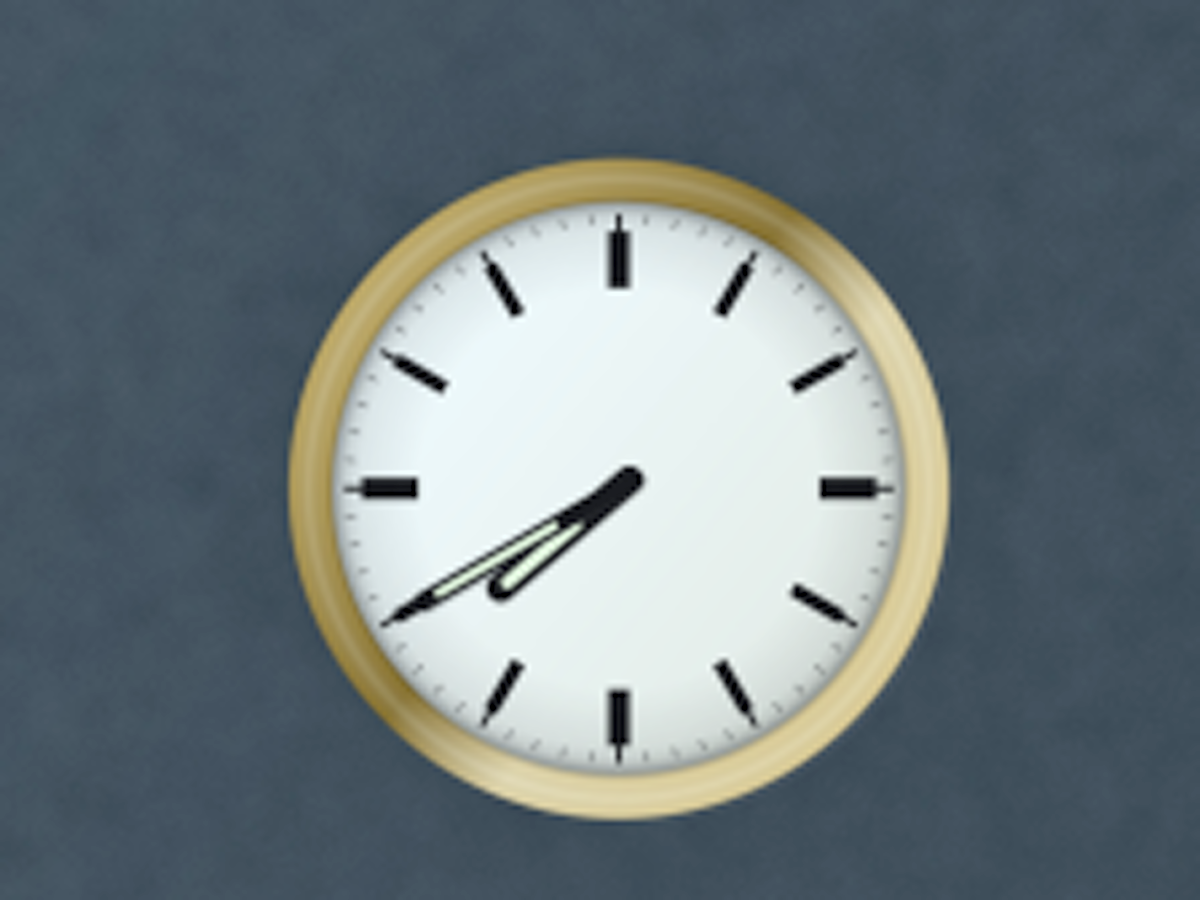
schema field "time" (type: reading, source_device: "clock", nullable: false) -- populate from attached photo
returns 7:40
